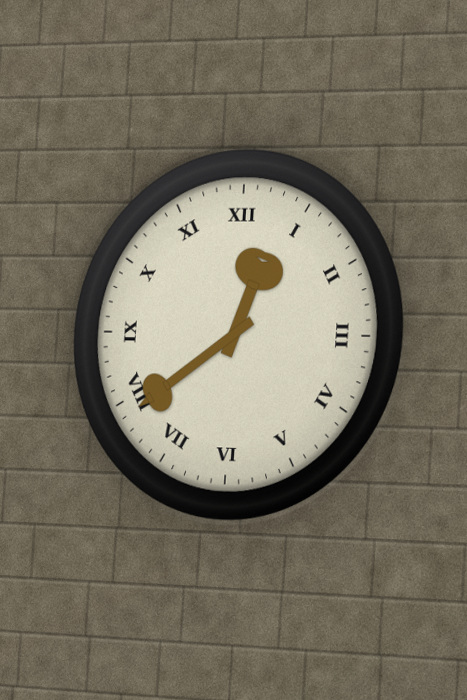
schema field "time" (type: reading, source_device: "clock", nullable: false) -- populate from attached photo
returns 12:39
